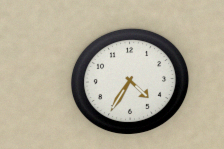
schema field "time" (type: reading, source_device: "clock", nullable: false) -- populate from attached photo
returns 4:35
